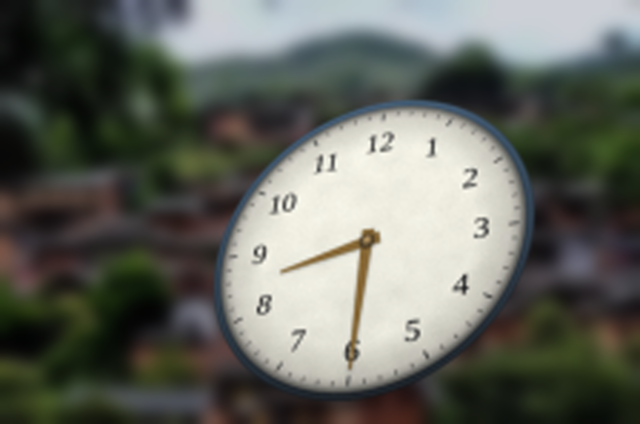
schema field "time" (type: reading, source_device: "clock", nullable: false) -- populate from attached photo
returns 8:30
